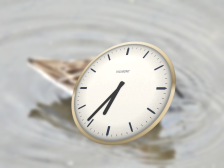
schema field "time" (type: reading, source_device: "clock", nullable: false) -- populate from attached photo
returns 6:36
